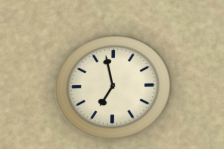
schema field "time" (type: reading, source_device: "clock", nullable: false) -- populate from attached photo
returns 6:58
